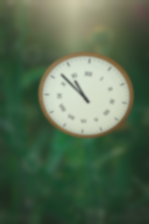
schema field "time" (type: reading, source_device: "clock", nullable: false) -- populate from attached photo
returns 10:52
